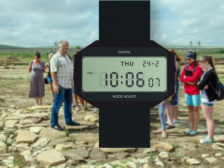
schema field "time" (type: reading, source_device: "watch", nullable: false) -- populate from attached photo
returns 10:06:07
